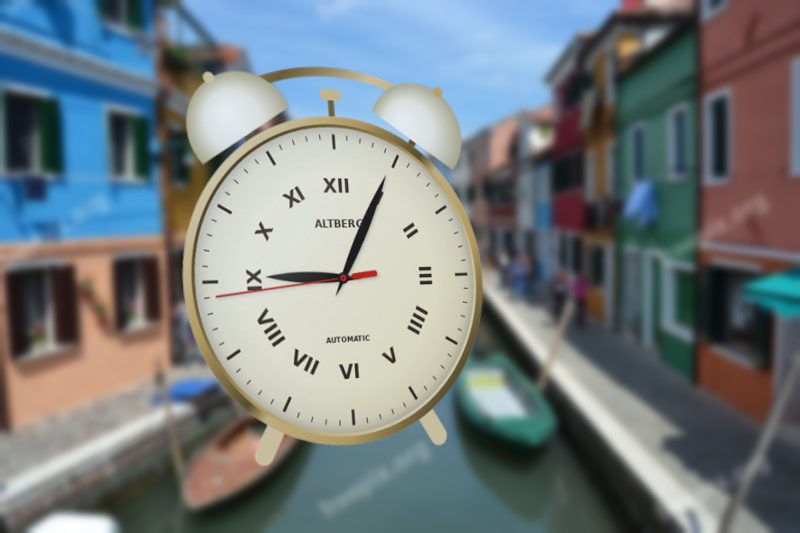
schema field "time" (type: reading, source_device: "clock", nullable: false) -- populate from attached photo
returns 9:04:44
